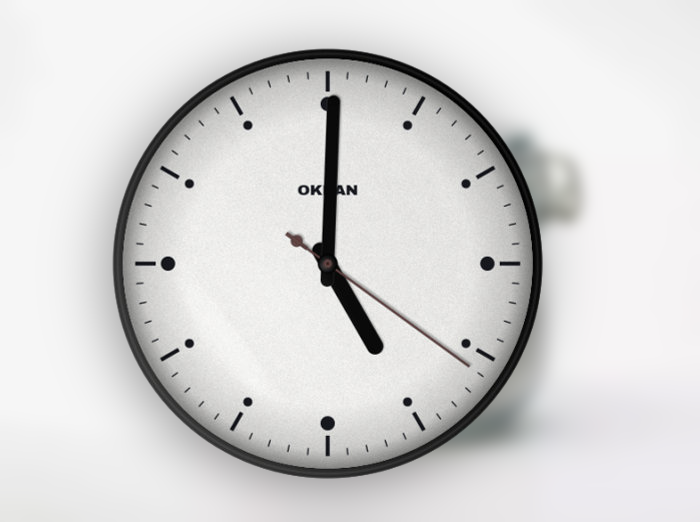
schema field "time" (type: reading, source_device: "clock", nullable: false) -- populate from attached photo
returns 5:00:21
